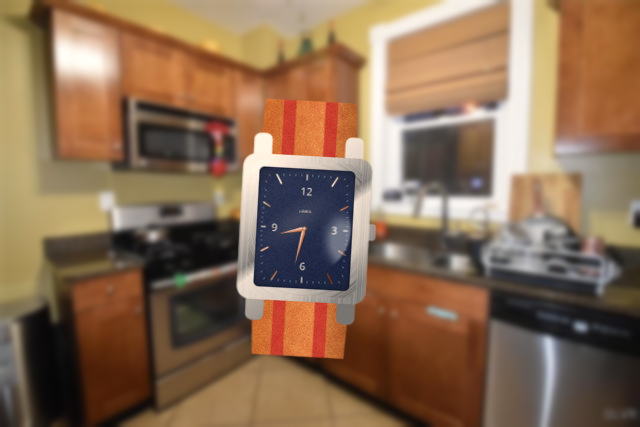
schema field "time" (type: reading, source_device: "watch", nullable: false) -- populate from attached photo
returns 8:32
